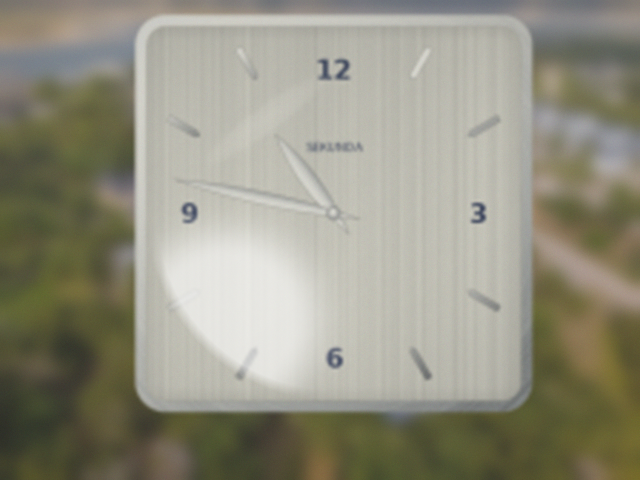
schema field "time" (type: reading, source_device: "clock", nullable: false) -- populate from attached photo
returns 10:47
